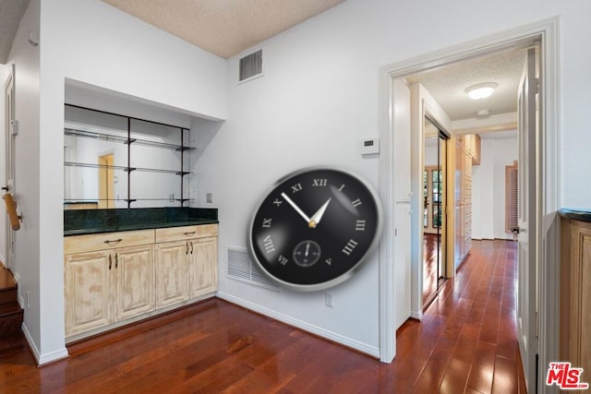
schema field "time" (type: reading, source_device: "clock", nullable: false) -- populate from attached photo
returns 12:52
